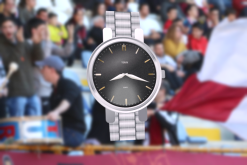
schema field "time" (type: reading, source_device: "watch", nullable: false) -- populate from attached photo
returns 8:18
